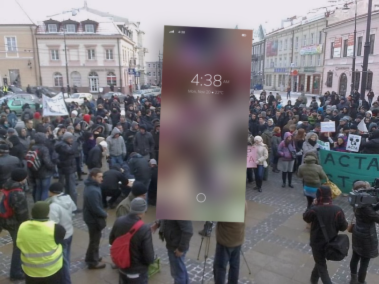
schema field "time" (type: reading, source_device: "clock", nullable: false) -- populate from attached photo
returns 4:38
